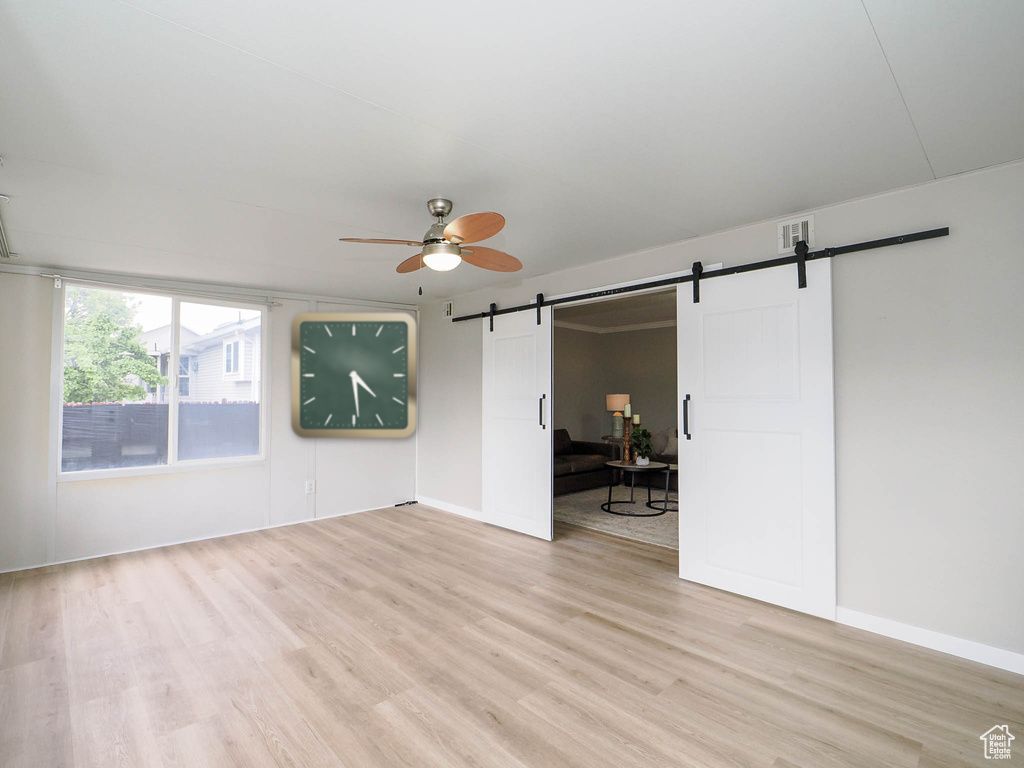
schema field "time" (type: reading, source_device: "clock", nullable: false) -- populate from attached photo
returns 4:29
